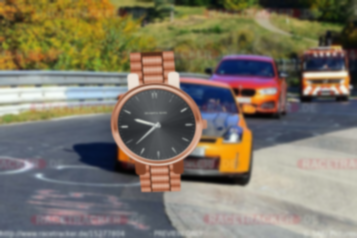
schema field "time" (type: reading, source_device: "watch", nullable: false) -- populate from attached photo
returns 9:38
